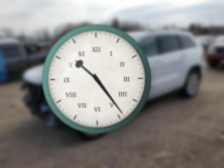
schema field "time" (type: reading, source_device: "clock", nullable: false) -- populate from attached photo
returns 10:24
